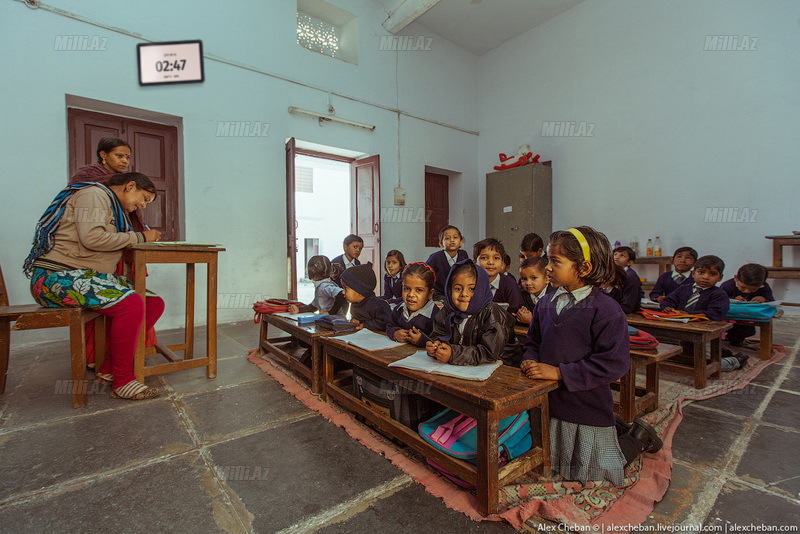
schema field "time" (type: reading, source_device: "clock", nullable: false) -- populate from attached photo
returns 2:47
